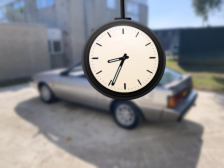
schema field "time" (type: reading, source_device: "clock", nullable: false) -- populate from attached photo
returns 8:34
